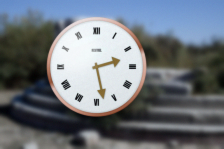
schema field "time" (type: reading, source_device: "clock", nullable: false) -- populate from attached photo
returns 2:28
